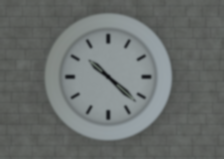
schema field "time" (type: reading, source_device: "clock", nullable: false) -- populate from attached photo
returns 10:22
